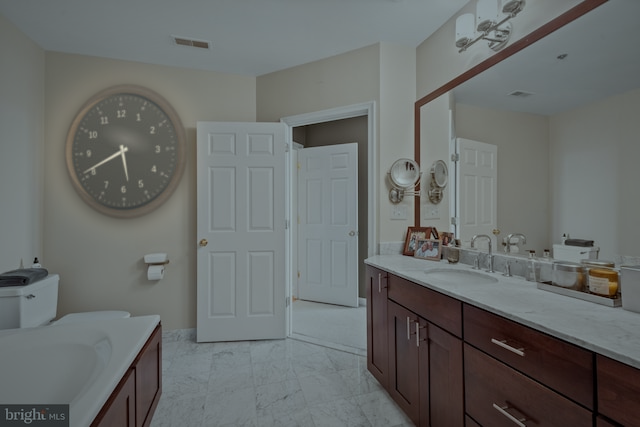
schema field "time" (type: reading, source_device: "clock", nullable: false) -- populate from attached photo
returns 5:41
